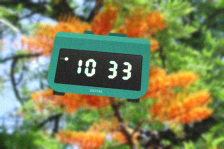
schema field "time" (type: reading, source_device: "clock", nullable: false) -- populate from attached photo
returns 10:33
